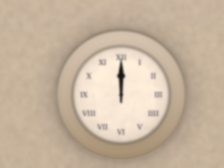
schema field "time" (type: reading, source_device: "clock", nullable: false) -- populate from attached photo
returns 12:00
